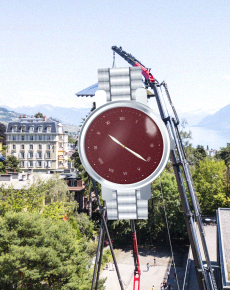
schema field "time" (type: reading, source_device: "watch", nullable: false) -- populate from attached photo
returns 10:21
